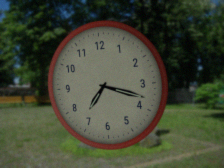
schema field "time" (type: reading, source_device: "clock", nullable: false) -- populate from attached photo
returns 7:18
